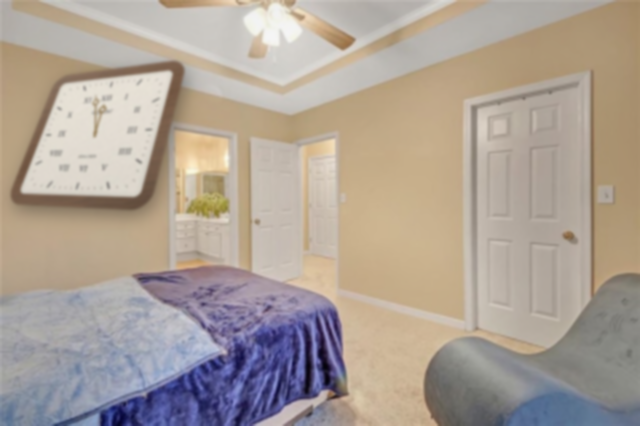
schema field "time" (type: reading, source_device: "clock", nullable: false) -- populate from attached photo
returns 11:57
